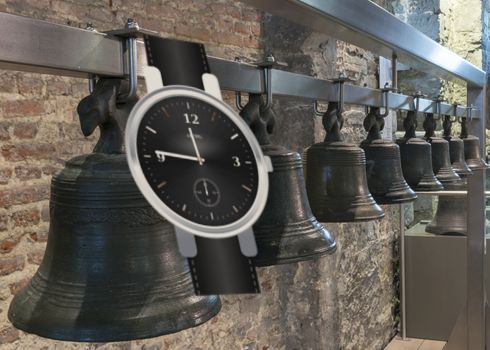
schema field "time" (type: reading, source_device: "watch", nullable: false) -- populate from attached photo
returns 11:46
